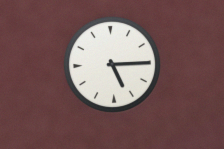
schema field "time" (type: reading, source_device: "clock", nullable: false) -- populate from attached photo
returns 5:15
